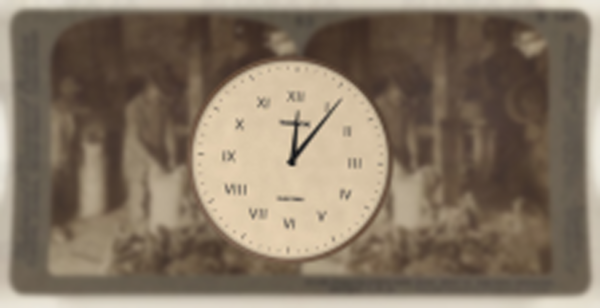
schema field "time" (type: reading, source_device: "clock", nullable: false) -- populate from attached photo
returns 12:06
